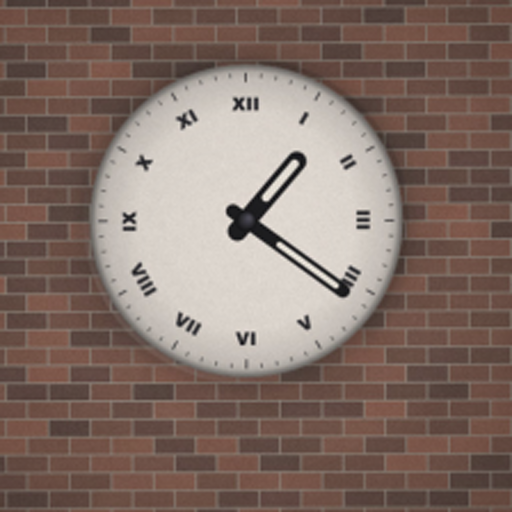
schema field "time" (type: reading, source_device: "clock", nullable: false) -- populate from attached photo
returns 1:21
